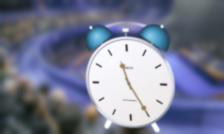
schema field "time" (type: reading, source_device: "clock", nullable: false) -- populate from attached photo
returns 11:25
